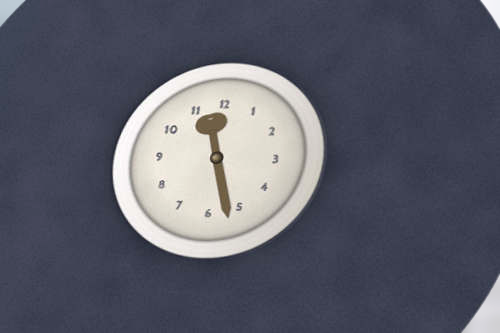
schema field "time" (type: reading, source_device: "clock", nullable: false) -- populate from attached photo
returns 11:27
